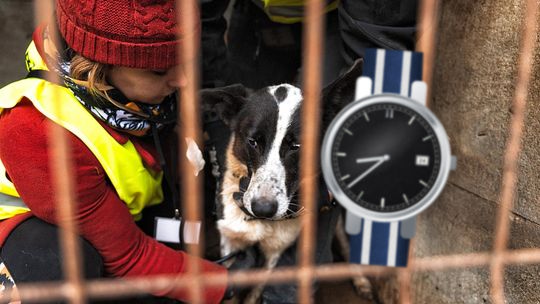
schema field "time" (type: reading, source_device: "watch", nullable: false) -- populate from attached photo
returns 8:38
